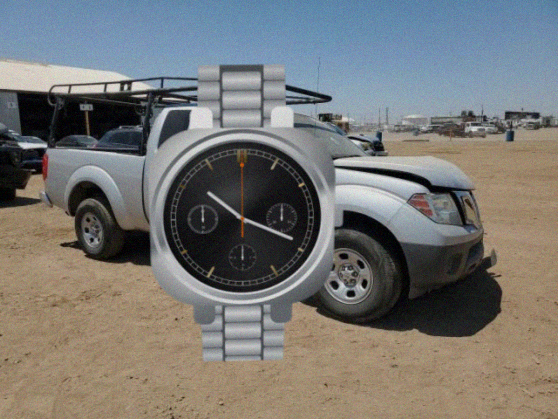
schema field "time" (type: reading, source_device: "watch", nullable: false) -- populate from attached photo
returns 10:19
